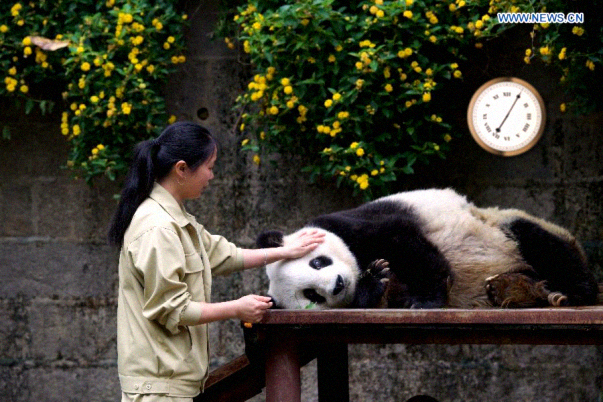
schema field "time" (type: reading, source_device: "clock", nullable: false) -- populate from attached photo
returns 7:05
